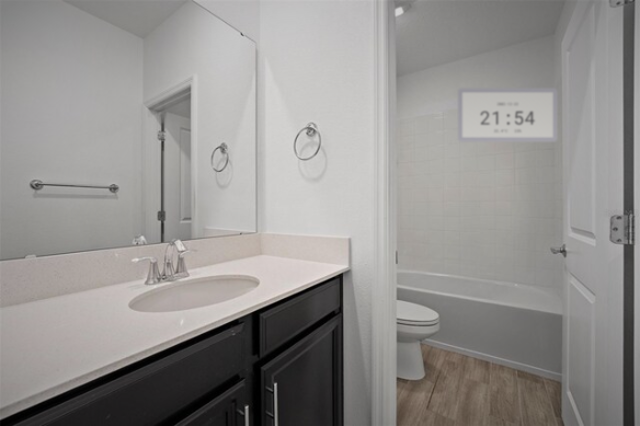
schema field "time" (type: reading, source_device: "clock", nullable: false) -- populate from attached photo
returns 21:54
